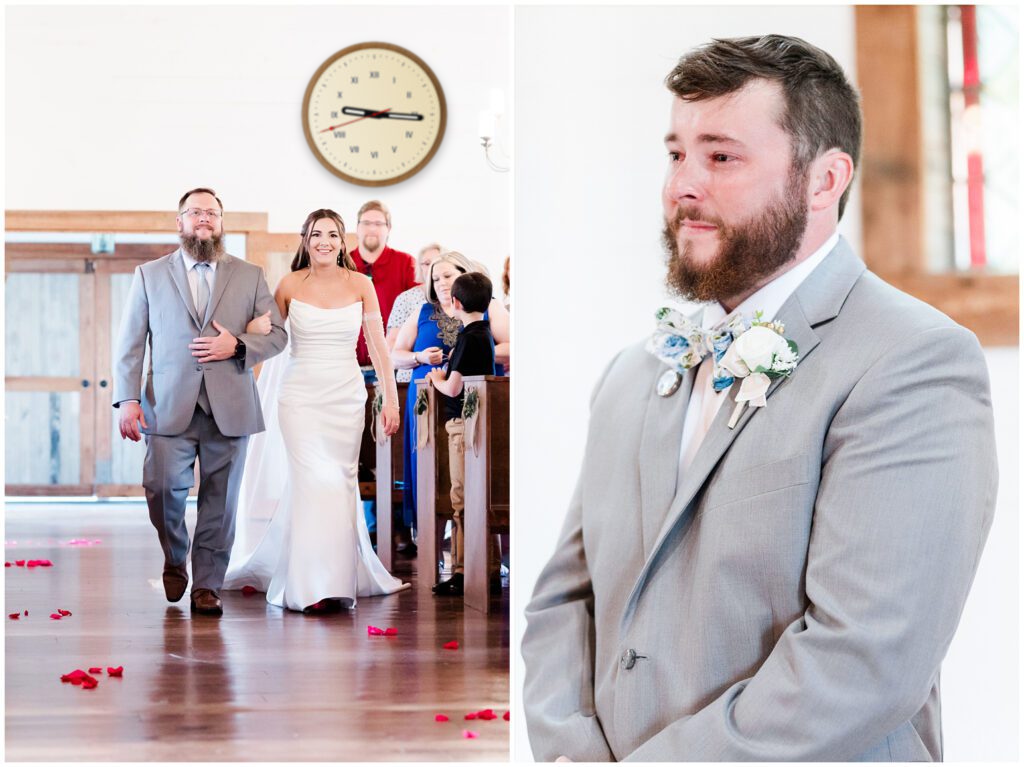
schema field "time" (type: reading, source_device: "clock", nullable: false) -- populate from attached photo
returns 9:15:42
